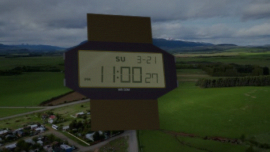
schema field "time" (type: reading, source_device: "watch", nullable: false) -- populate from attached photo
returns 11:00:27
